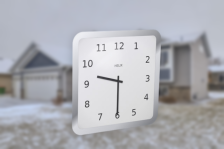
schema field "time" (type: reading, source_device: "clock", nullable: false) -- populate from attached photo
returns 9:30
